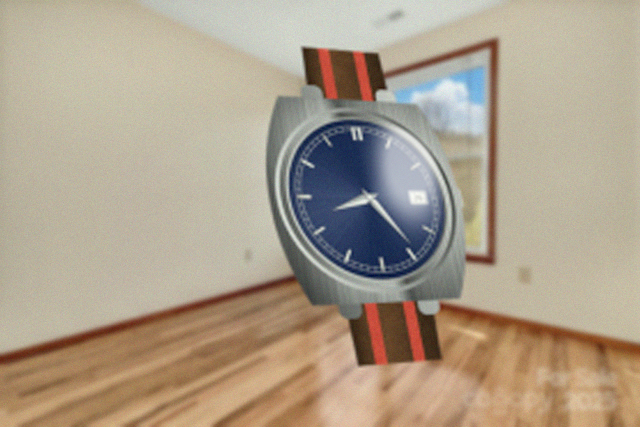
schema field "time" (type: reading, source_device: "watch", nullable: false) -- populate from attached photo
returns 8:24
